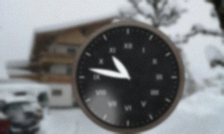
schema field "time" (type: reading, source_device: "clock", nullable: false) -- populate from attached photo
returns 10:47
